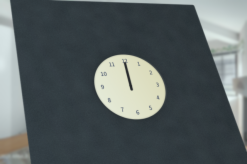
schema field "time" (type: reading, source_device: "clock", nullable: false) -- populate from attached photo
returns 12:00
